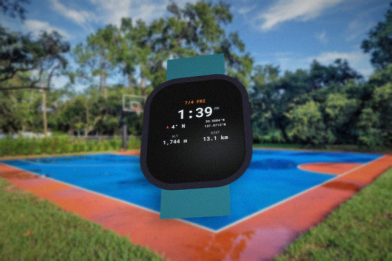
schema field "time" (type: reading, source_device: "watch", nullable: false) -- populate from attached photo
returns 1:39
